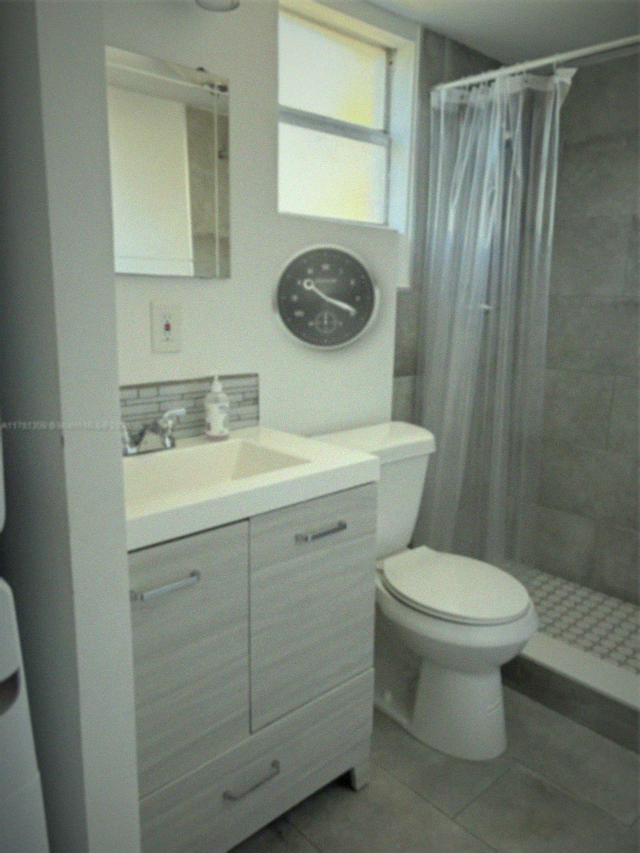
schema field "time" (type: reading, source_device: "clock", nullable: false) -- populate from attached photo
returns 10:19
